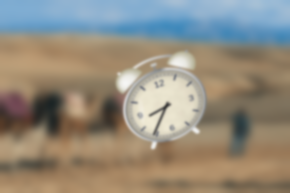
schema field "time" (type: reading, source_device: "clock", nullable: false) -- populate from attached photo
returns 8:36
